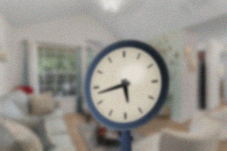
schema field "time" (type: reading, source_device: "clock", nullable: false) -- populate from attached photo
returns 5:43
